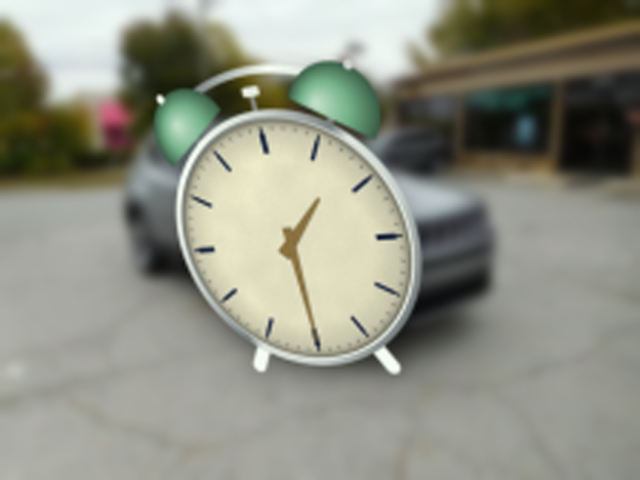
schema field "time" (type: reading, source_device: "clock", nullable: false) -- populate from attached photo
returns 1:30
